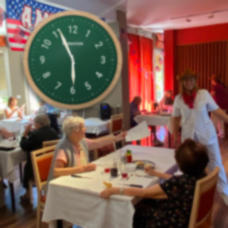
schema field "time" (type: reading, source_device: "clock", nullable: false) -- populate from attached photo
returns 5:56
